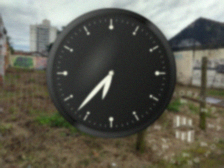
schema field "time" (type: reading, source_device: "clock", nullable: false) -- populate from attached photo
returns 6:37
